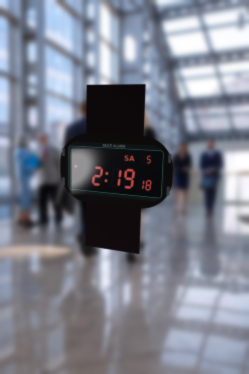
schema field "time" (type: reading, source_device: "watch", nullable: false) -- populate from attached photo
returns 2:19:18
